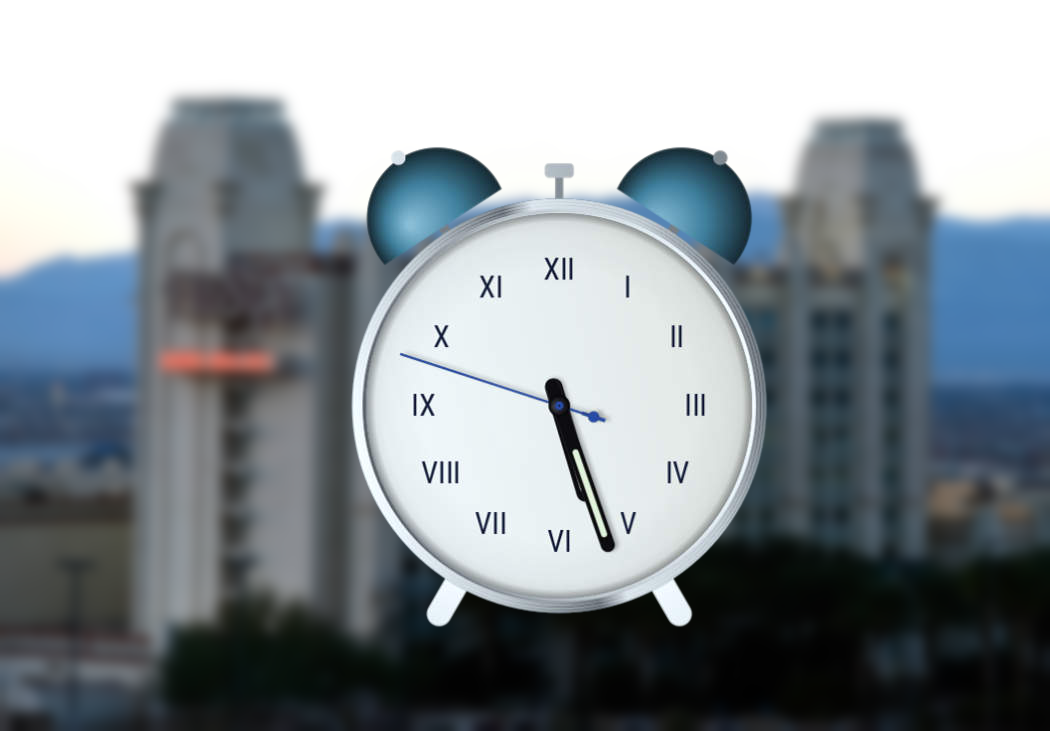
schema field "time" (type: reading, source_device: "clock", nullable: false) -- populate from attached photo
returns 5:26:48
